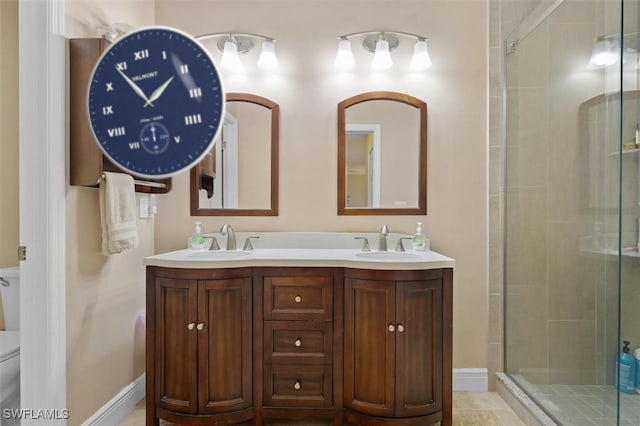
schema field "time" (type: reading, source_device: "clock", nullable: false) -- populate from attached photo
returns 1:54
